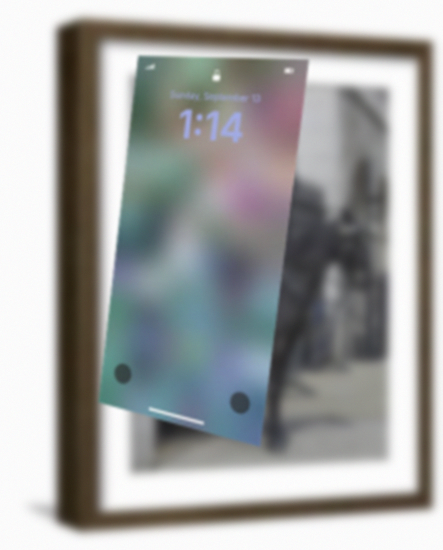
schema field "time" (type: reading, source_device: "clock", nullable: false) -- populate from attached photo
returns 1:14
